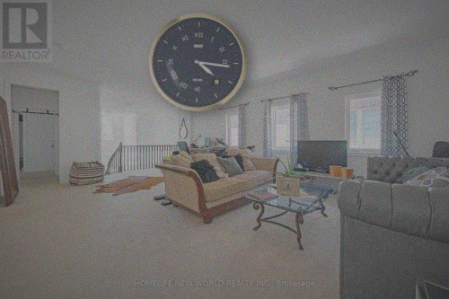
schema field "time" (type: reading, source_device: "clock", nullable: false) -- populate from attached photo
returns 4:16
